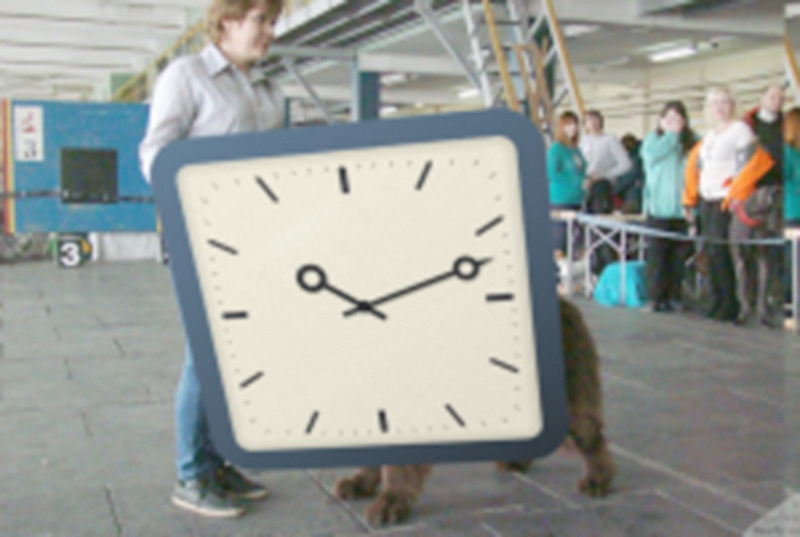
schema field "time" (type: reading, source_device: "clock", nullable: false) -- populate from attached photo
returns 10:12
